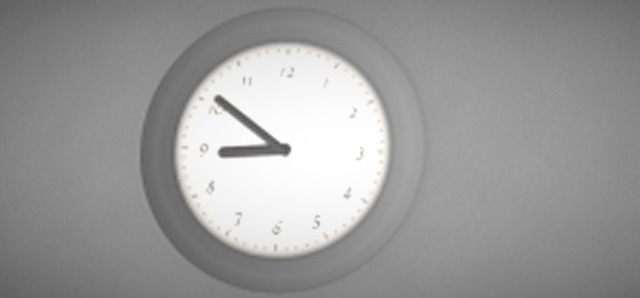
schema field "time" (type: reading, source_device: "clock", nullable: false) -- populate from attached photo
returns 8:51
